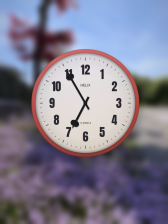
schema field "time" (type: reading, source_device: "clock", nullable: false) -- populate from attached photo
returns 6:55
